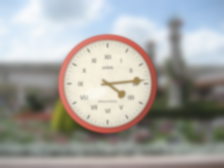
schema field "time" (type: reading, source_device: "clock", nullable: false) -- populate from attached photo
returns 4:14
